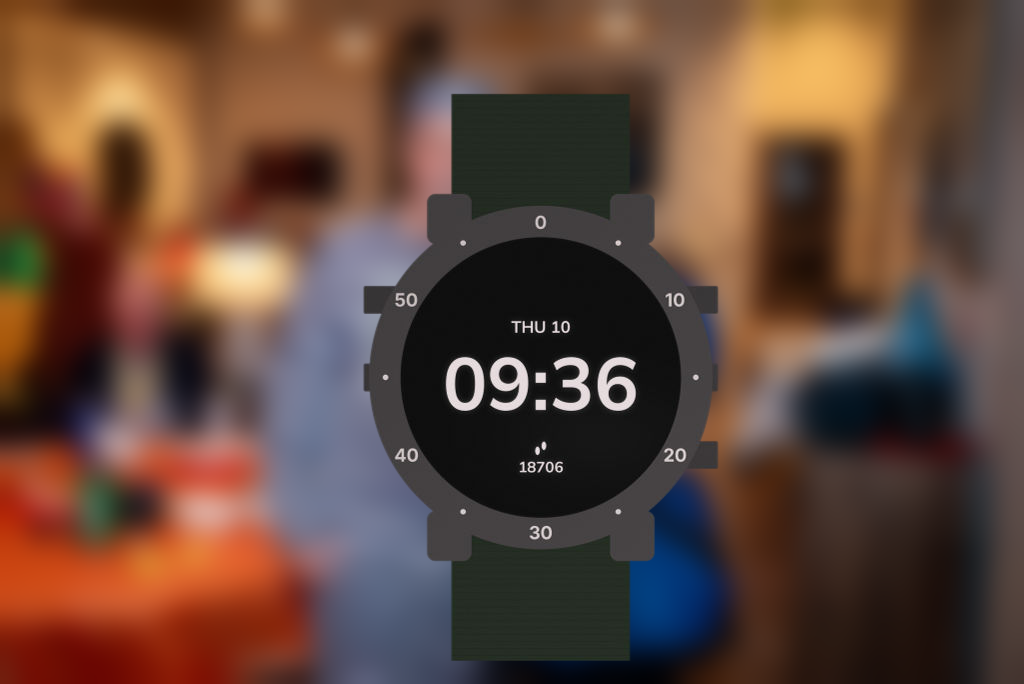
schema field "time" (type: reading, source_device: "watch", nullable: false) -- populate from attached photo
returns 9:36
